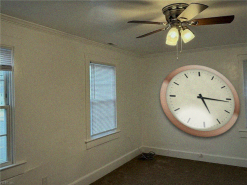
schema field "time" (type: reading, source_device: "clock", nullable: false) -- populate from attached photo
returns 5:16
